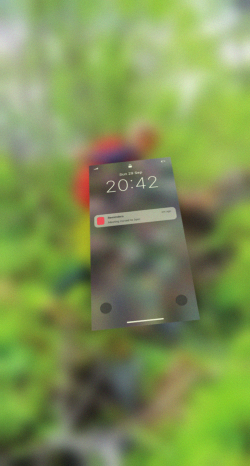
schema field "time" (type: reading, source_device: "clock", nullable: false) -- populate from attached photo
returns 20:42
